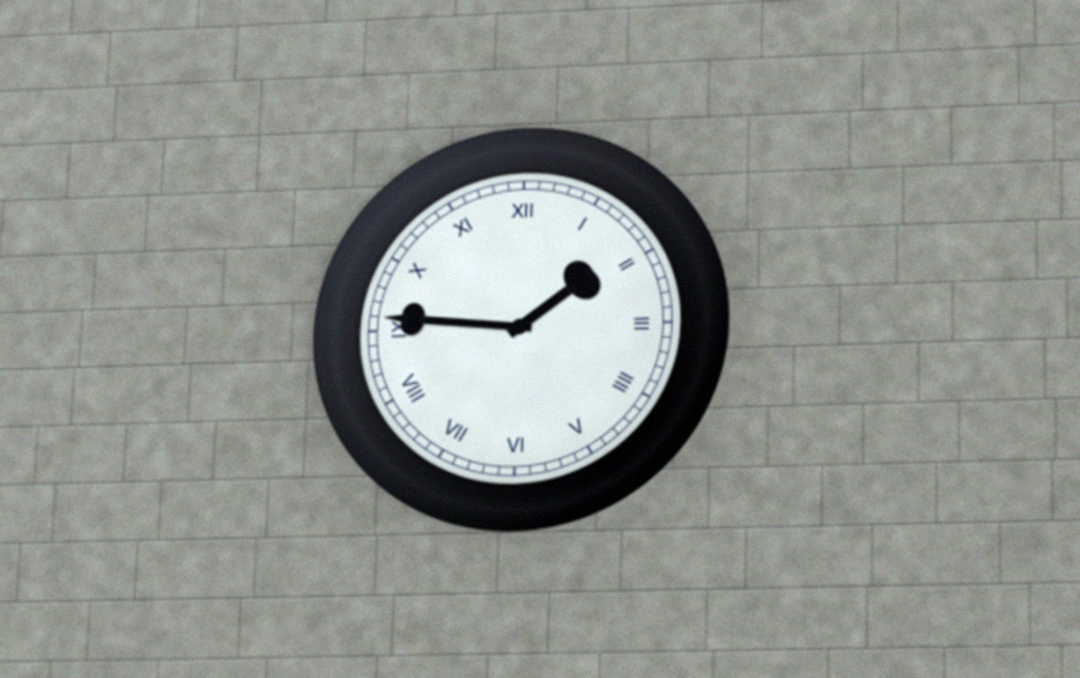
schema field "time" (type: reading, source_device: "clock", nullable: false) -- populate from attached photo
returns 1:46
